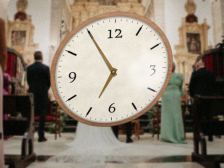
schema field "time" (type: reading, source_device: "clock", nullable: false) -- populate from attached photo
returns 6:55
